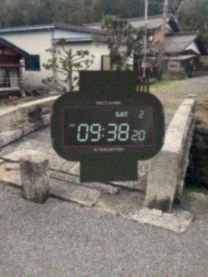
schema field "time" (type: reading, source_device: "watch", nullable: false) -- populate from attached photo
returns 9:38:20
